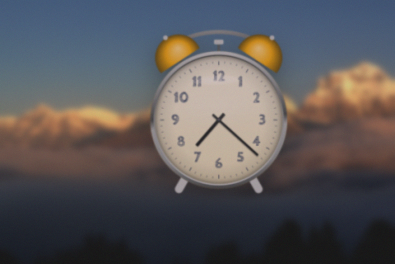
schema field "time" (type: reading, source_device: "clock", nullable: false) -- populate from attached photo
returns 7:22
